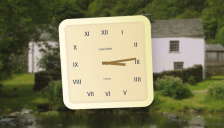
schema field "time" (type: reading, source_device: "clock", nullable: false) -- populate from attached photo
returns 3:14
